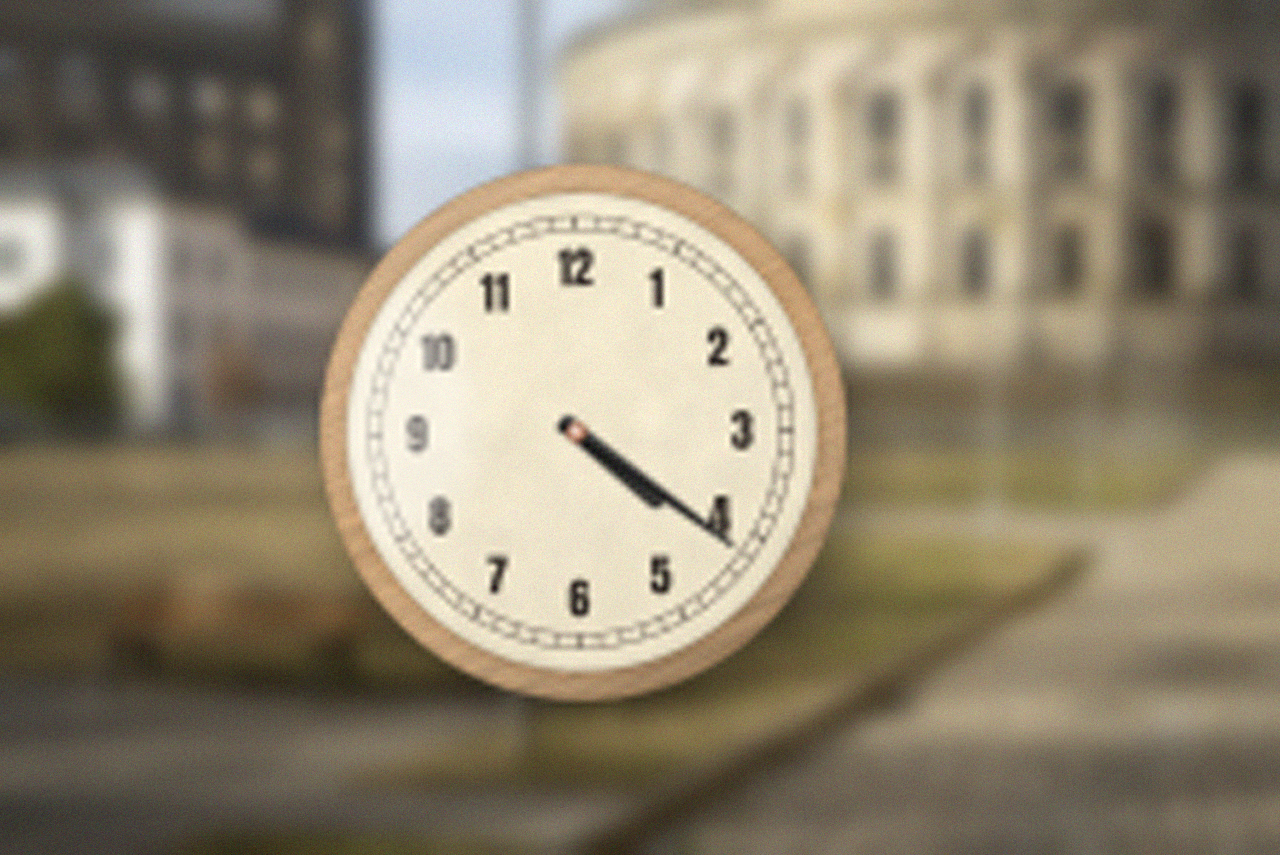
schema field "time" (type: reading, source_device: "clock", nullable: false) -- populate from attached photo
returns 4:21
